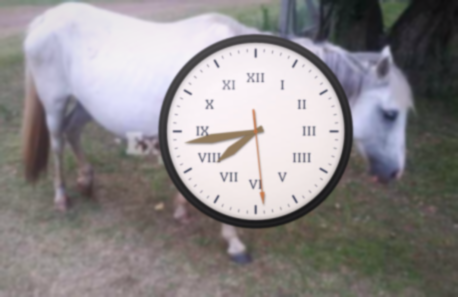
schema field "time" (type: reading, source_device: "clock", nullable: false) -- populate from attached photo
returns 7:43:29
